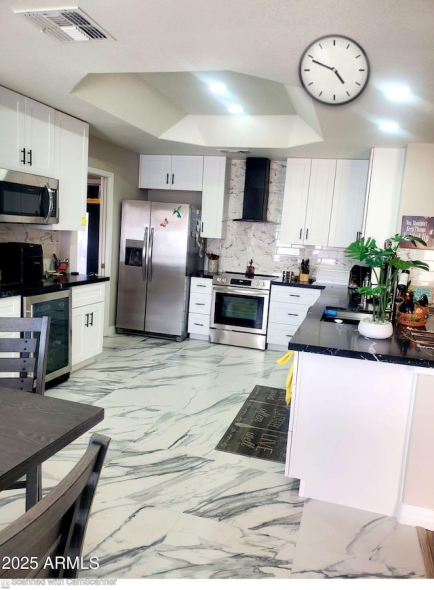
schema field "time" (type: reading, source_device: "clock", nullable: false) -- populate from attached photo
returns 4:49
